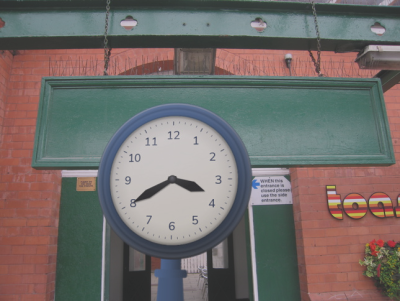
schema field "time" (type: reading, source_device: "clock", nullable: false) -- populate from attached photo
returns 3:40
